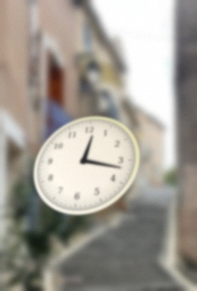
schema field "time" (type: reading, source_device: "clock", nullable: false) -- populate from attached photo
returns 12:17
